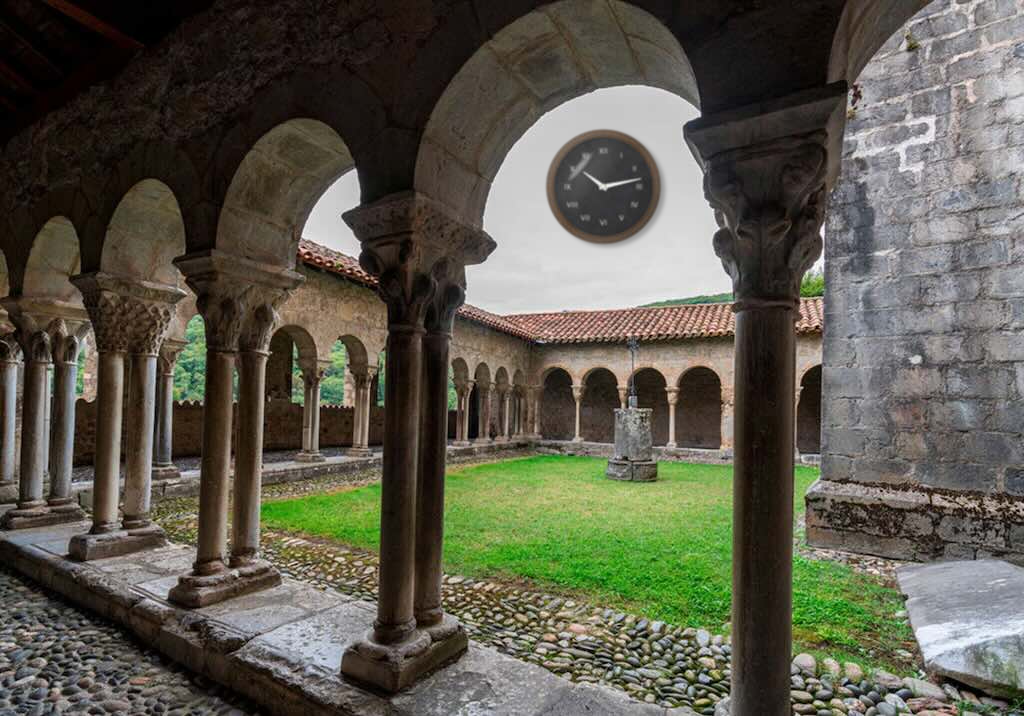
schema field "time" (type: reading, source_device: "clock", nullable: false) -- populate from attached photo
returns 10:13
